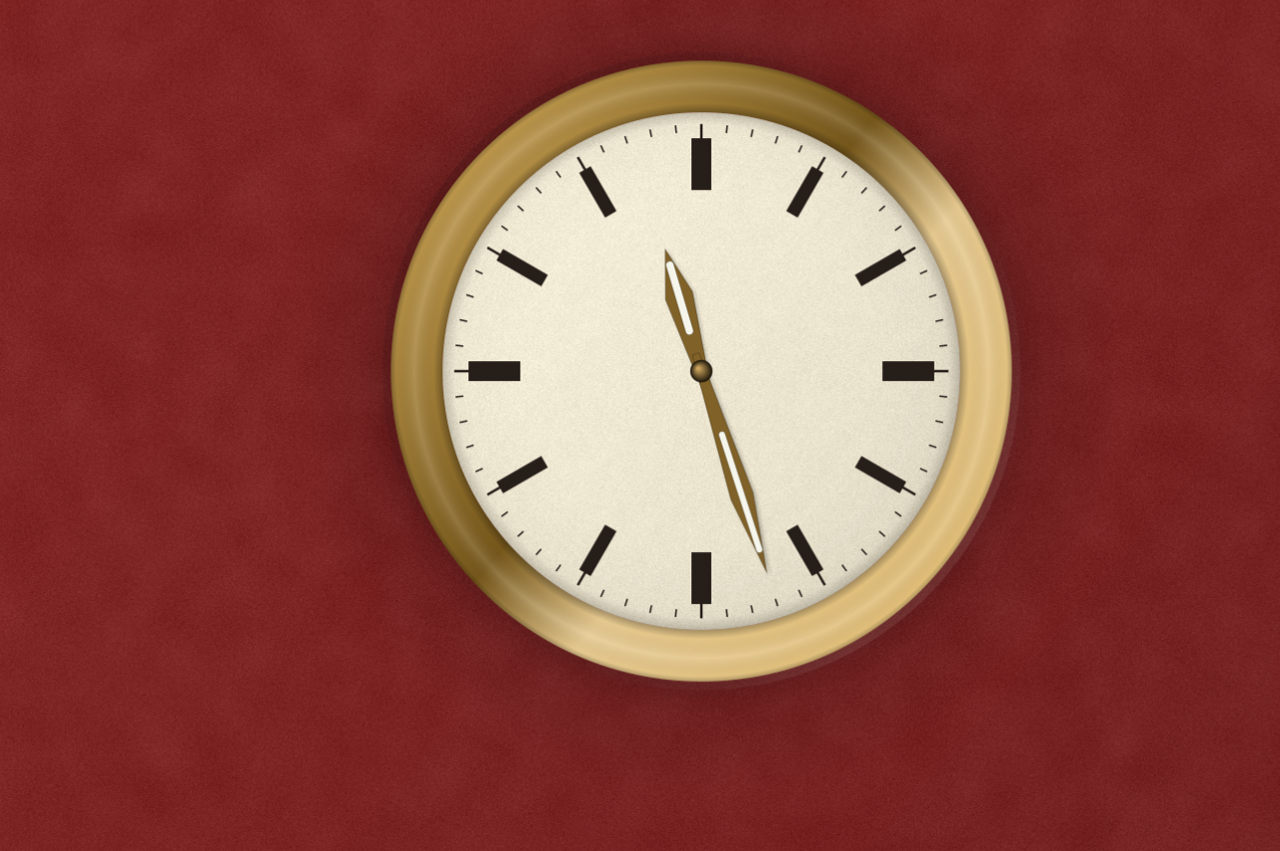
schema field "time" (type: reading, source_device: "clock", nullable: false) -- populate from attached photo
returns 11:27
